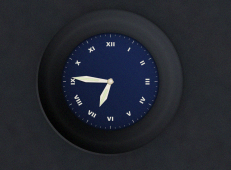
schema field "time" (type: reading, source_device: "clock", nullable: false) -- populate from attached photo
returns 6:46
